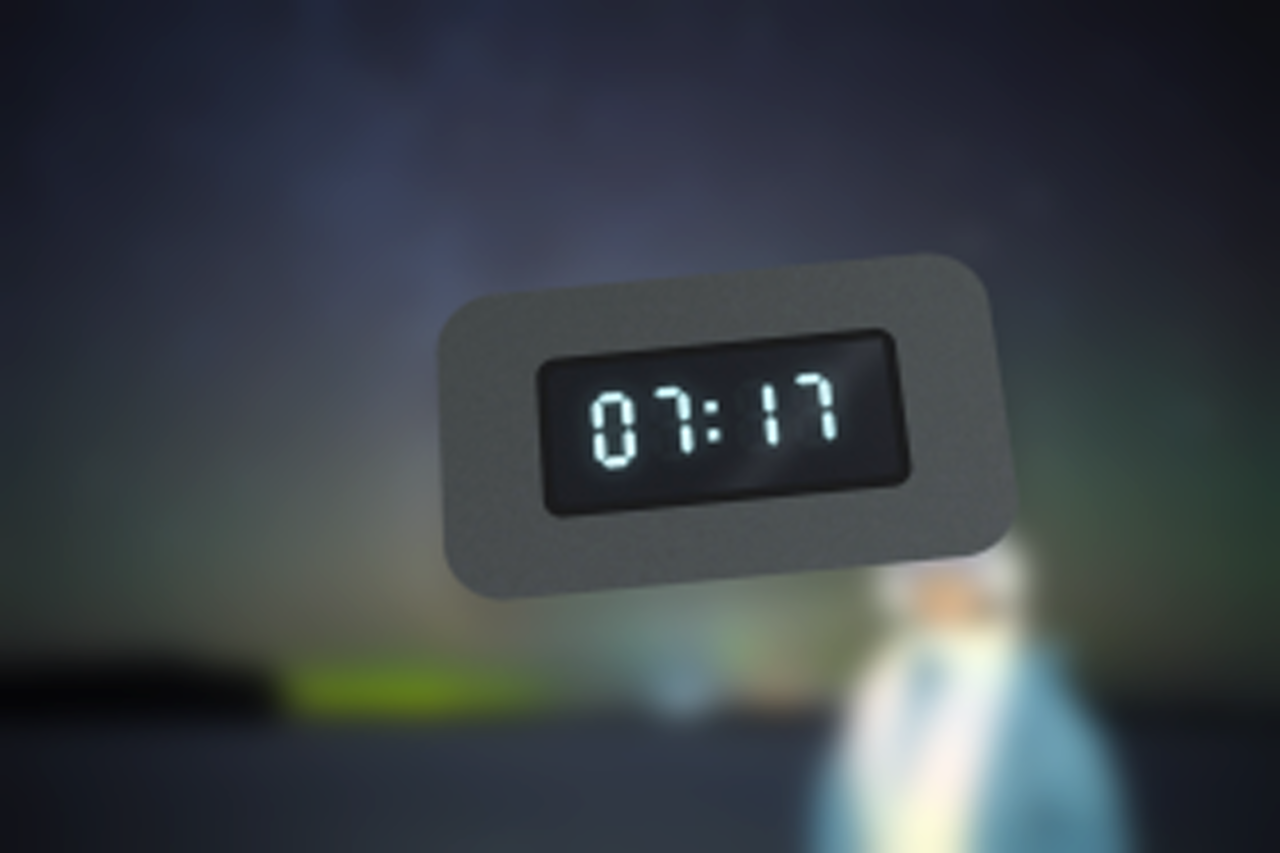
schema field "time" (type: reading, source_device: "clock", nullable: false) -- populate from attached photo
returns 7:17
